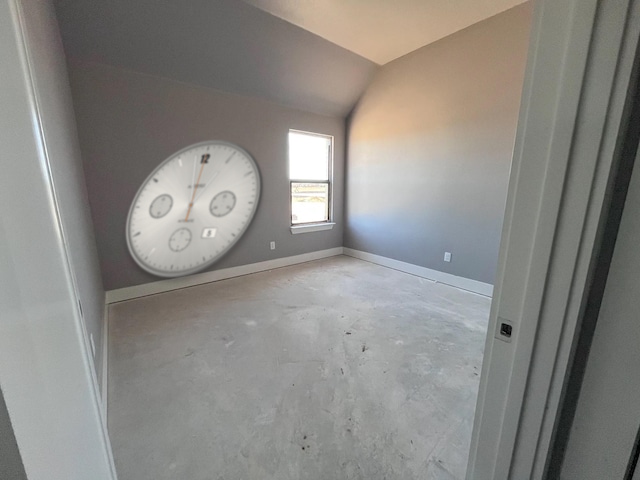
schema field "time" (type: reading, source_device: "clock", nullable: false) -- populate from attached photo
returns 12:58
